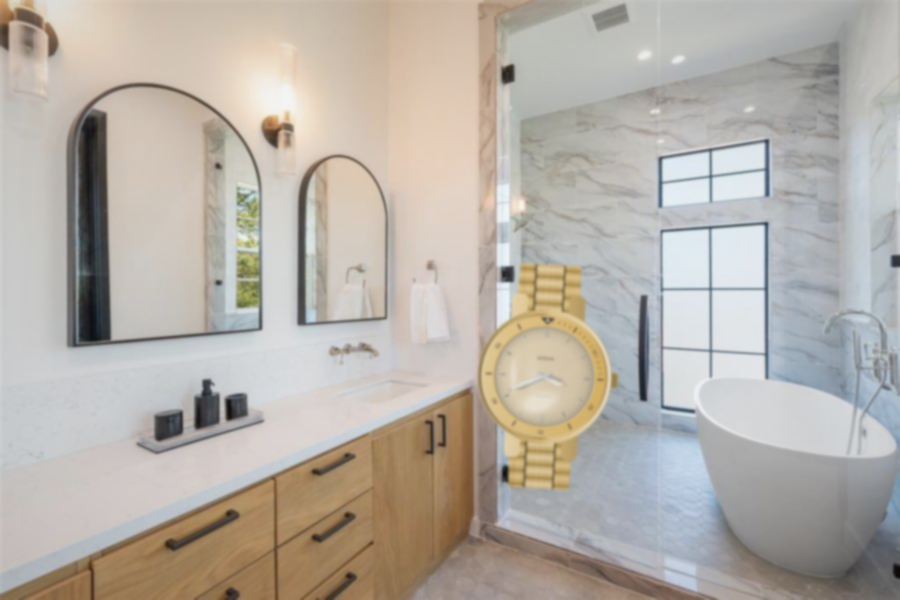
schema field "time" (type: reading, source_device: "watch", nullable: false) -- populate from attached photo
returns 3:41
